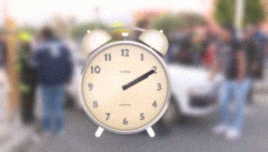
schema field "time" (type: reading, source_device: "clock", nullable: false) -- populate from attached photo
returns 2:10
